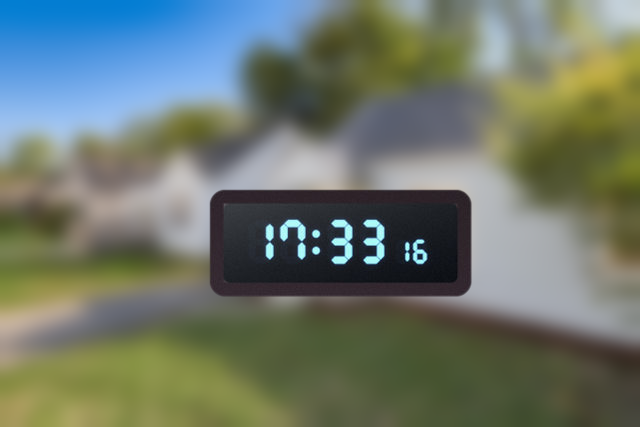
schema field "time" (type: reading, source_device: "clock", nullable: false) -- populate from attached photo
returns 17:33:16
